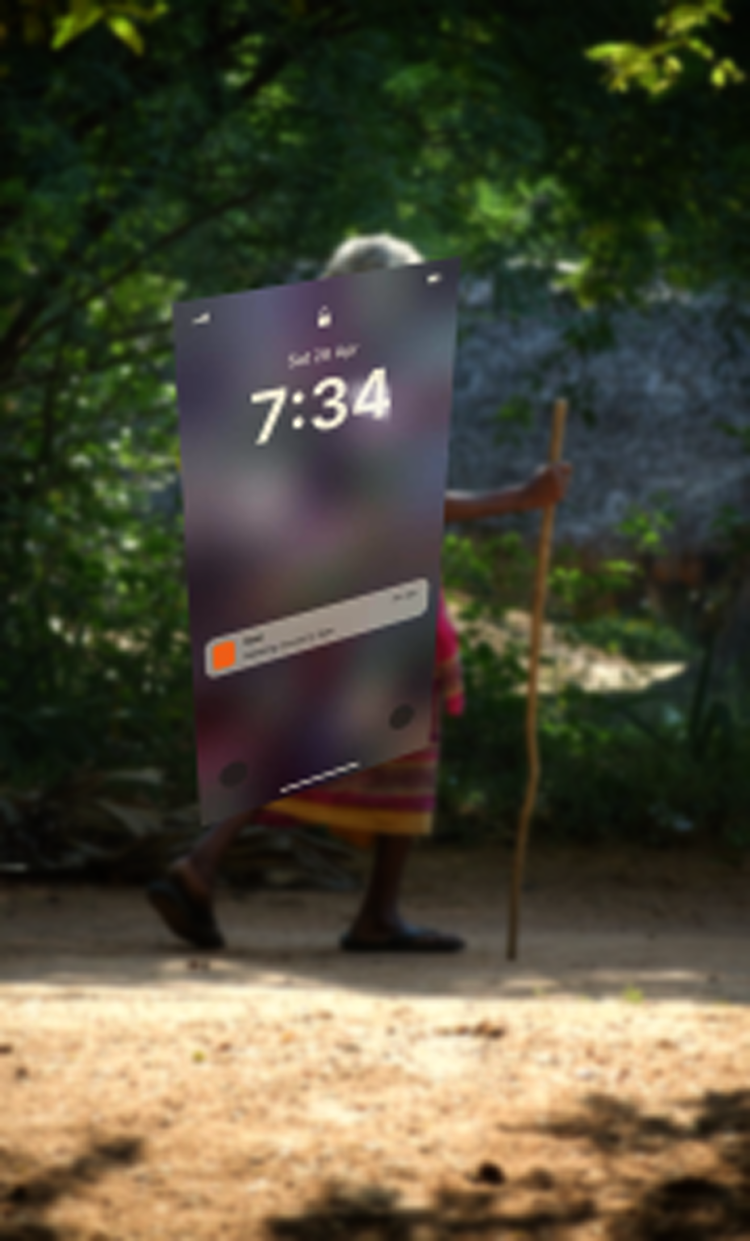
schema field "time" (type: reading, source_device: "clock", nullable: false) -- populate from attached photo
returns 7:34
